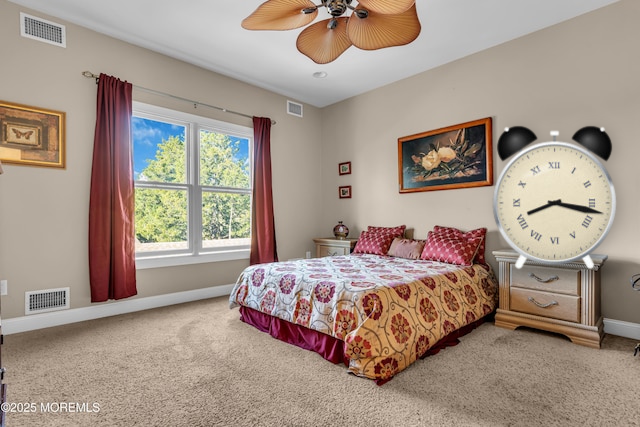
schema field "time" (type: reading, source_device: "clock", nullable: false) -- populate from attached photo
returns 8:17
